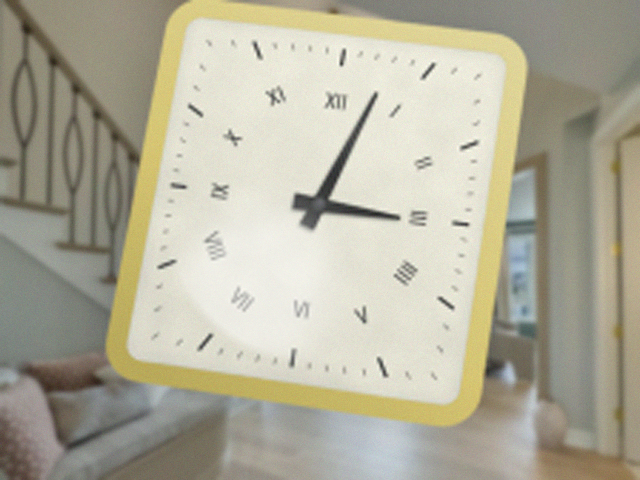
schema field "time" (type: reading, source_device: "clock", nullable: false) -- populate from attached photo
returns 3:03
